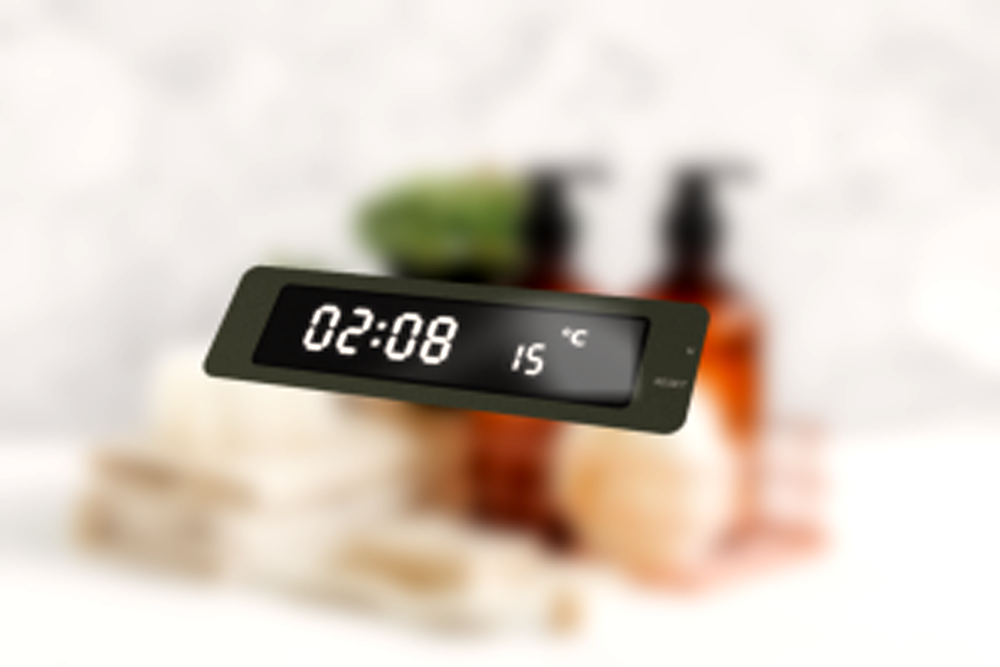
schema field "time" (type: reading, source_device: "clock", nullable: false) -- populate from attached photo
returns 2:08
